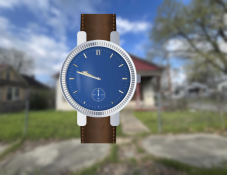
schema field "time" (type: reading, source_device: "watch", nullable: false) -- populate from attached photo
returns 9:48
